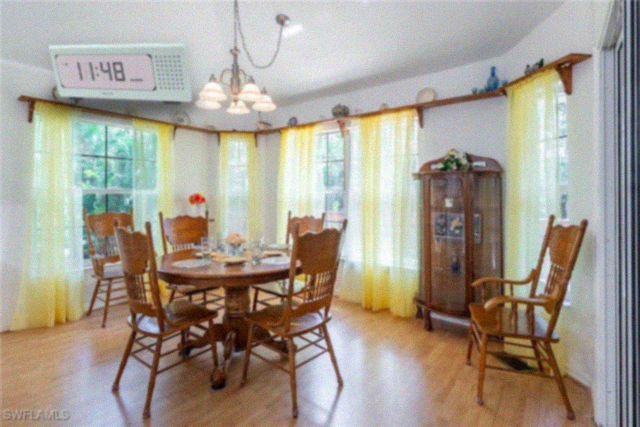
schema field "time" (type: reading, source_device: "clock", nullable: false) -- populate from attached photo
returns 11:48
